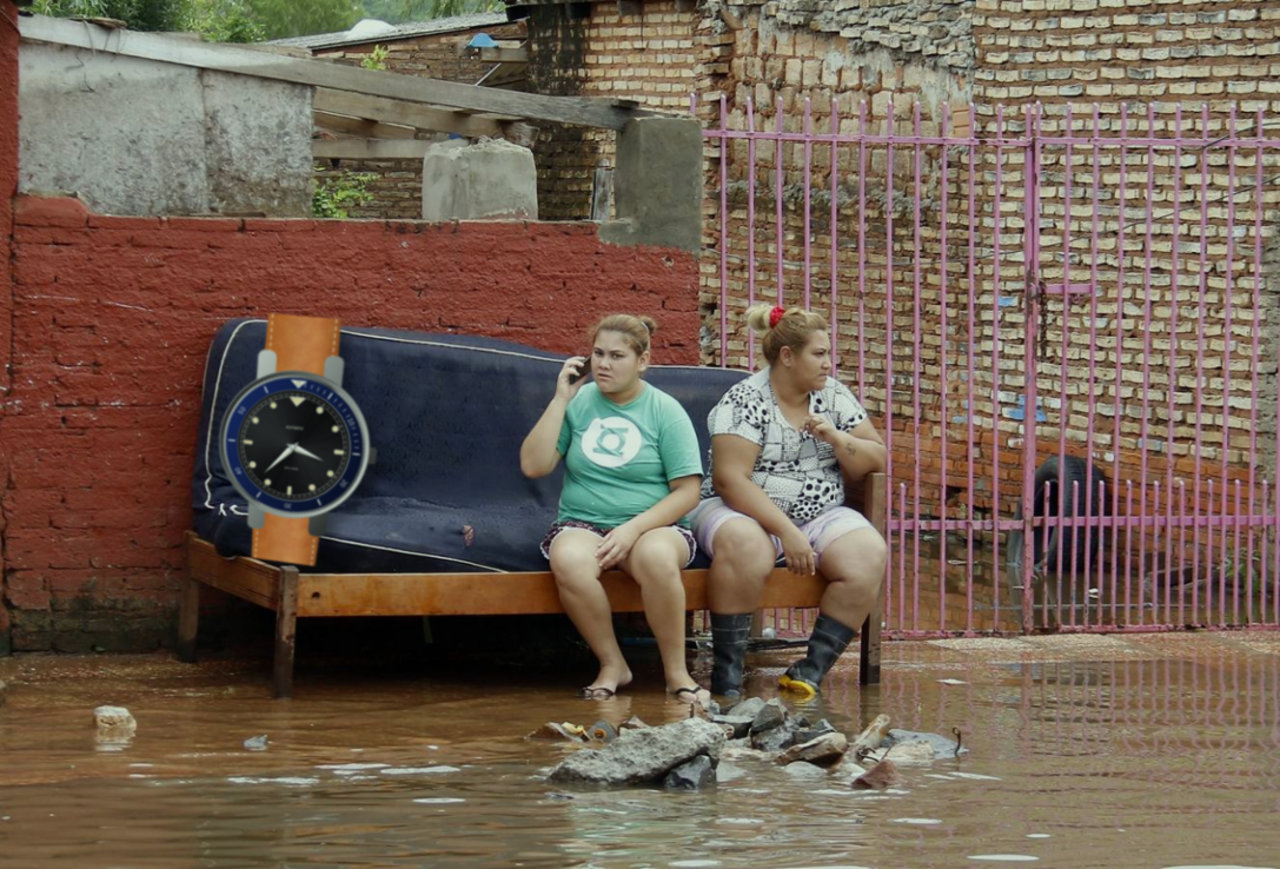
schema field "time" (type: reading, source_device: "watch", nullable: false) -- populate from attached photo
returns 3:37
